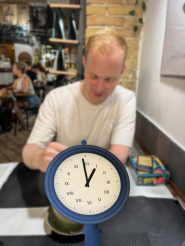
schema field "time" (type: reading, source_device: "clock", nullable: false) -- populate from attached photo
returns 12:59
